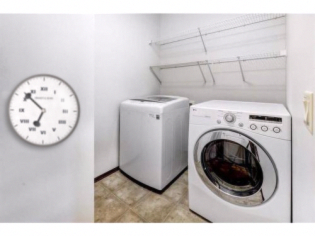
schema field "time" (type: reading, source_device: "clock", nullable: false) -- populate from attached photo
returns 6:52
